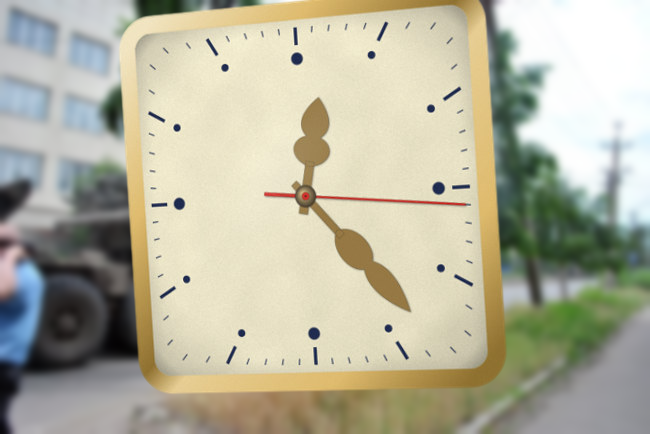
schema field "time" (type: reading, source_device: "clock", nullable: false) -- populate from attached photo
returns 12:23:16
